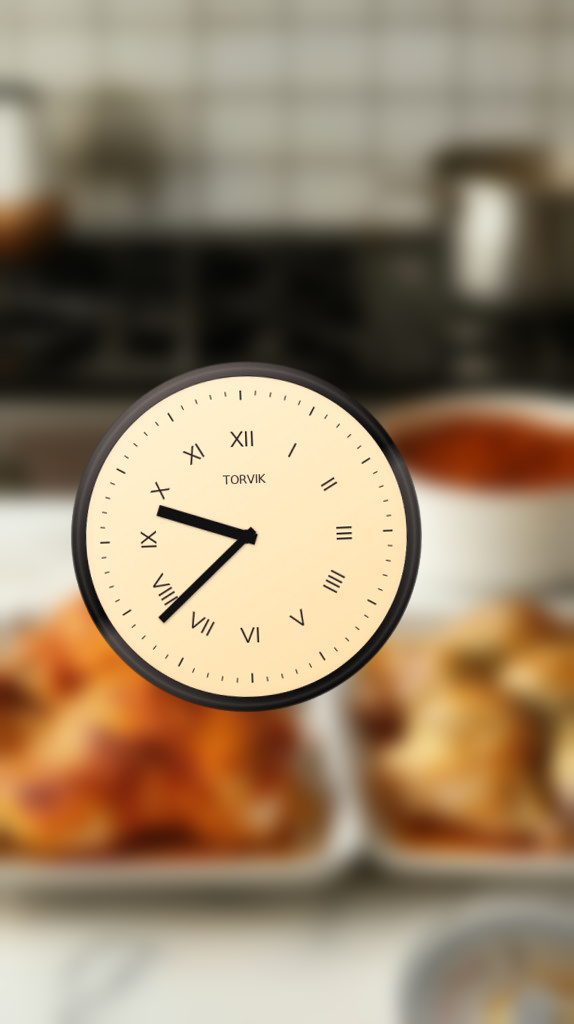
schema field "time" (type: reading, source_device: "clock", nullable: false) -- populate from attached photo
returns 9:38
